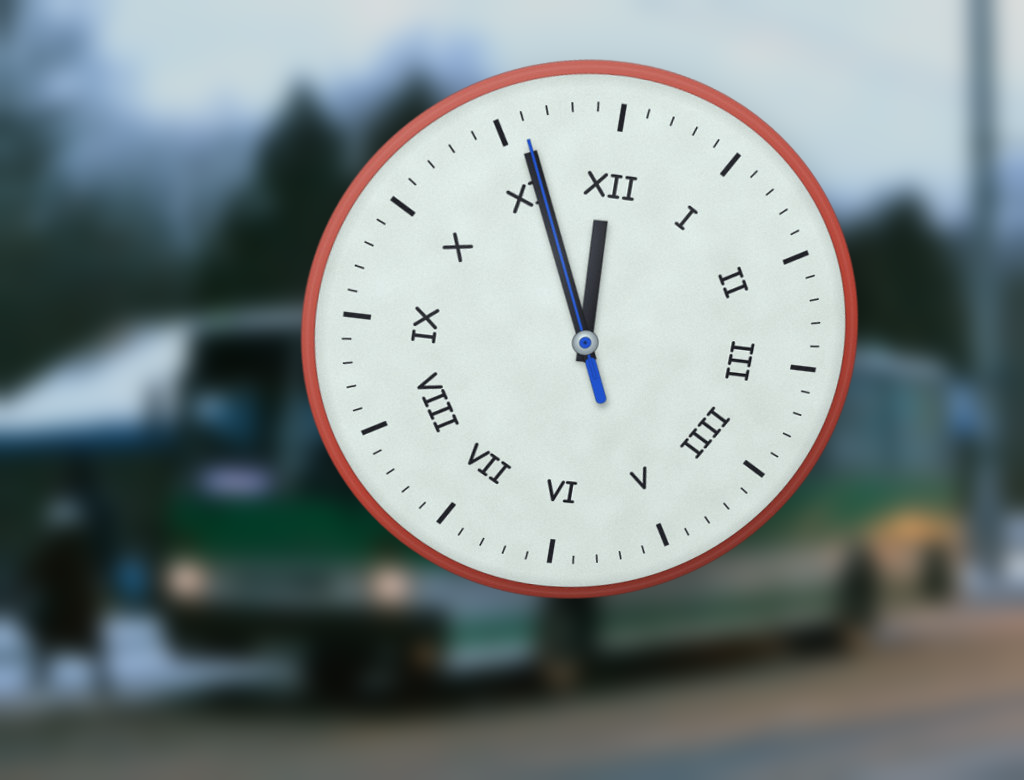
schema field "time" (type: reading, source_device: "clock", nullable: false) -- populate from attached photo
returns 11:55:56
